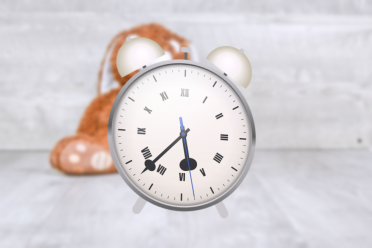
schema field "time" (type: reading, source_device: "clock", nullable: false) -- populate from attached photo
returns 5:37:28
